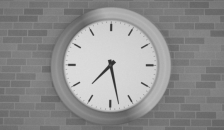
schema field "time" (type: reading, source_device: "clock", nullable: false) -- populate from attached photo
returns 7:28
